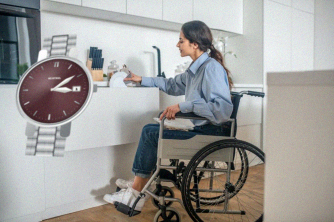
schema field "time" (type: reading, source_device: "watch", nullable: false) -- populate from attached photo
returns 3:09
